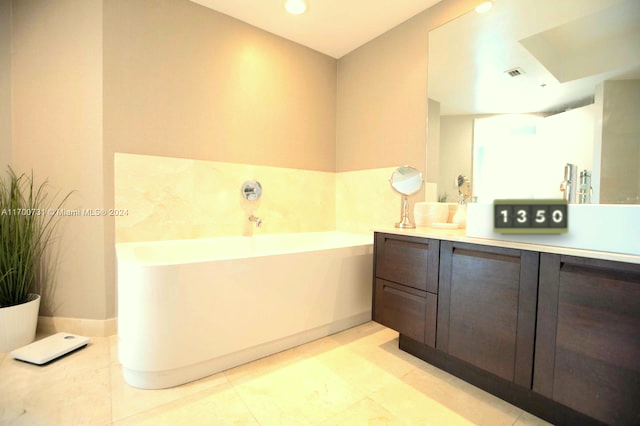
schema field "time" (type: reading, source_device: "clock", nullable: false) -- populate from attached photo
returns 13:50
